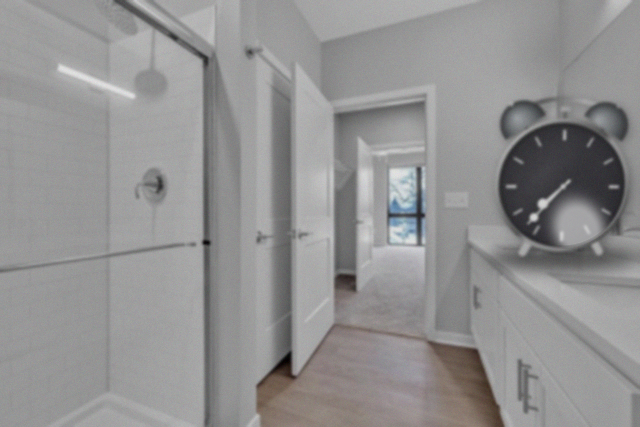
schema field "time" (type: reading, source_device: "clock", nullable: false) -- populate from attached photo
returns 7:37
